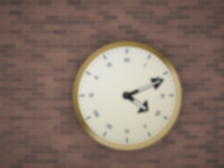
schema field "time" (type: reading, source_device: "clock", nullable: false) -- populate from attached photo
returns 4:11
